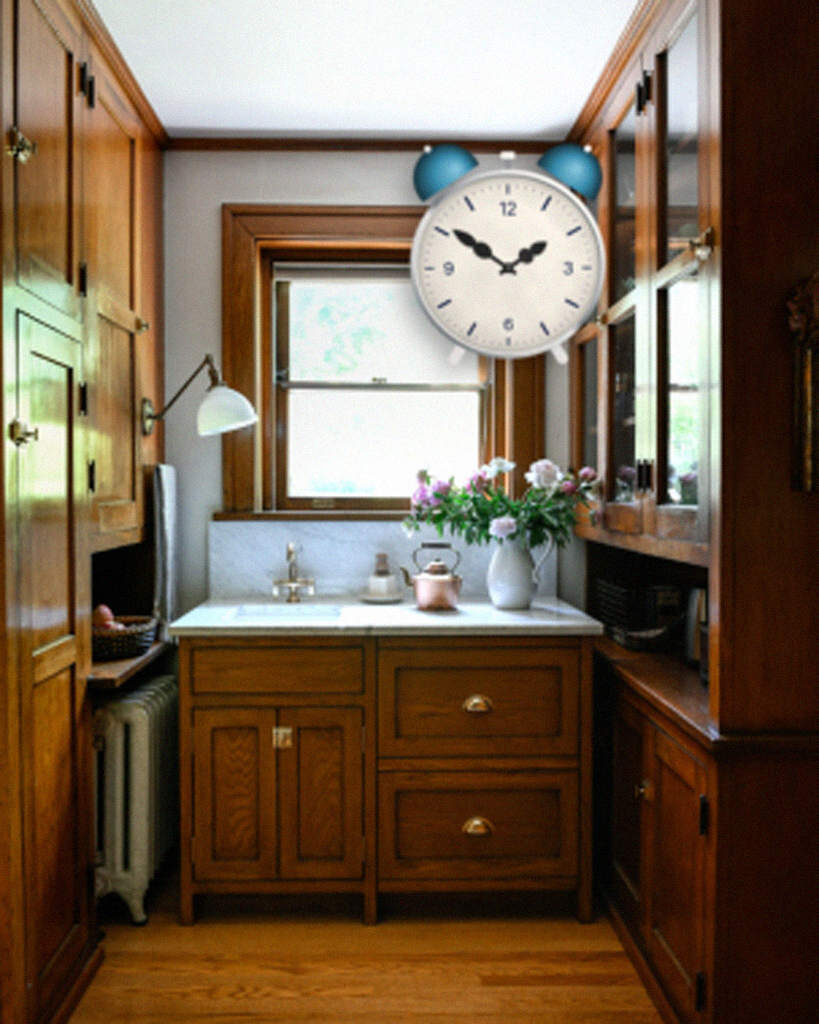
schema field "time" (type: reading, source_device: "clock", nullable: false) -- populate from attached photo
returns 1:51
